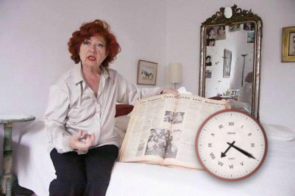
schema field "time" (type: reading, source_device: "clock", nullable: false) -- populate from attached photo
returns 7:20
